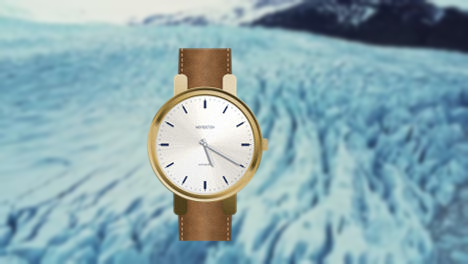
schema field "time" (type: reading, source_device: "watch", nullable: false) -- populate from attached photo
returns 5:20
